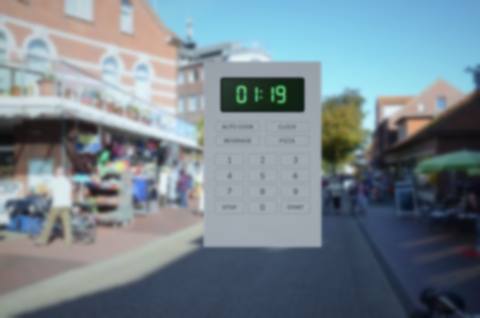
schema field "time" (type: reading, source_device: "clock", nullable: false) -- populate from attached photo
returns 1:19
